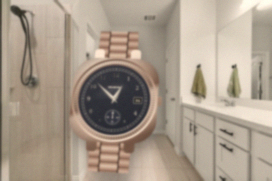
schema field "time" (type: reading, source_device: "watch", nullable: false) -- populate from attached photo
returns 12:52
